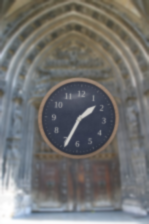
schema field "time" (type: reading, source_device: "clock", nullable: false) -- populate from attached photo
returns 1:34
